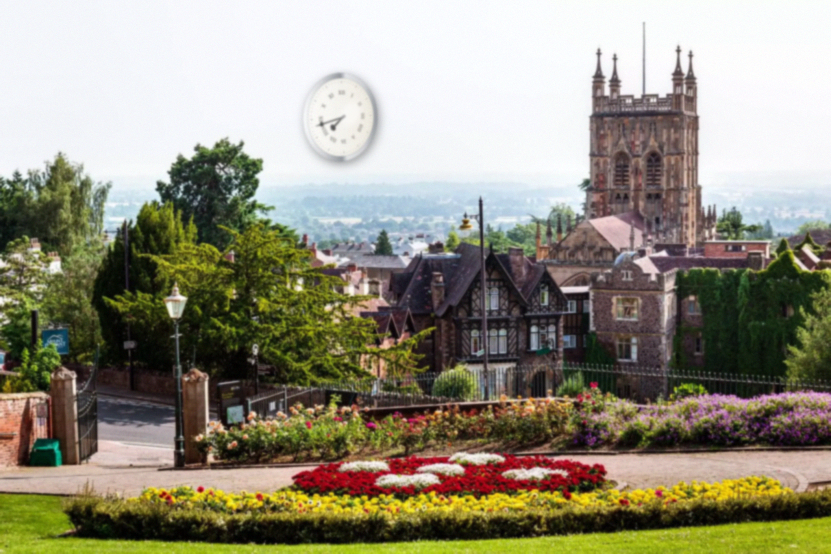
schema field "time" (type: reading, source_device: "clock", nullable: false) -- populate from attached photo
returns 7:43
